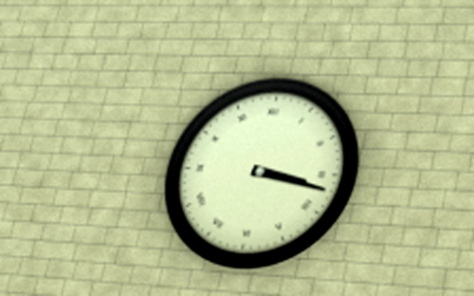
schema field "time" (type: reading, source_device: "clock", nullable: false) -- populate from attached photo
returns 3:17
